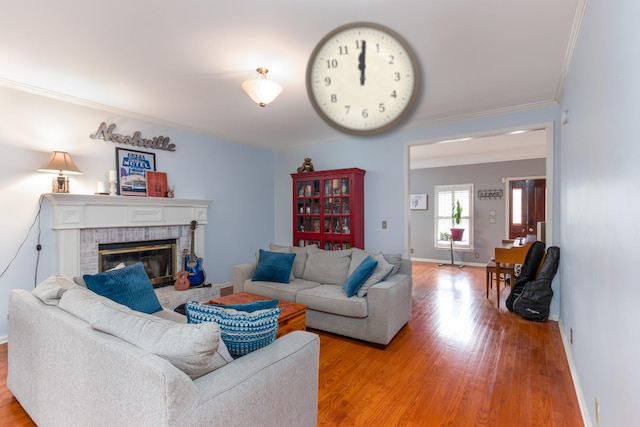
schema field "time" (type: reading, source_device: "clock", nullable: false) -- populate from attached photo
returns 12:01
